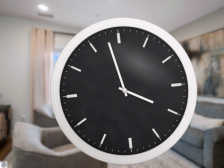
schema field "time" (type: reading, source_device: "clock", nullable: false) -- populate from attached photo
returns 3:58
